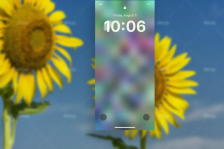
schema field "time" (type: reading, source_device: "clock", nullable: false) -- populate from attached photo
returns 10:06
